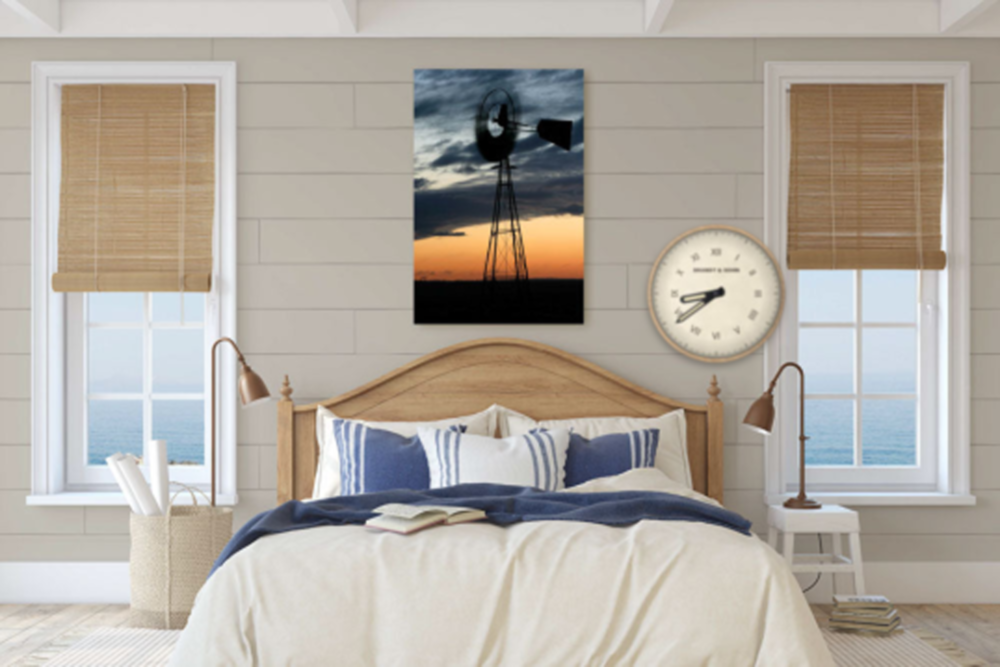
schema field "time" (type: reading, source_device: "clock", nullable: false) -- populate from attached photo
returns 8:39
